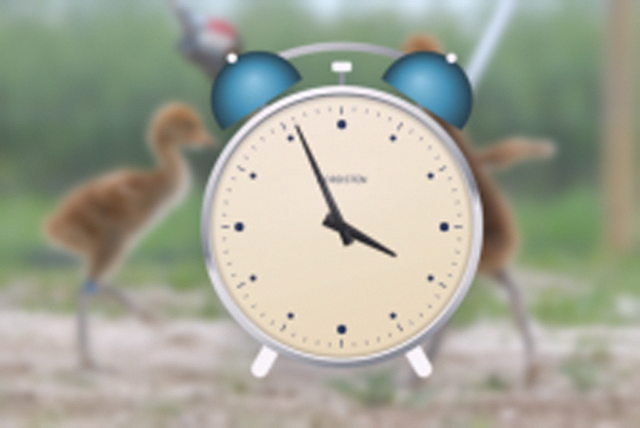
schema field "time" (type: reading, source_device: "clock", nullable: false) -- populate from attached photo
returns 3:56
